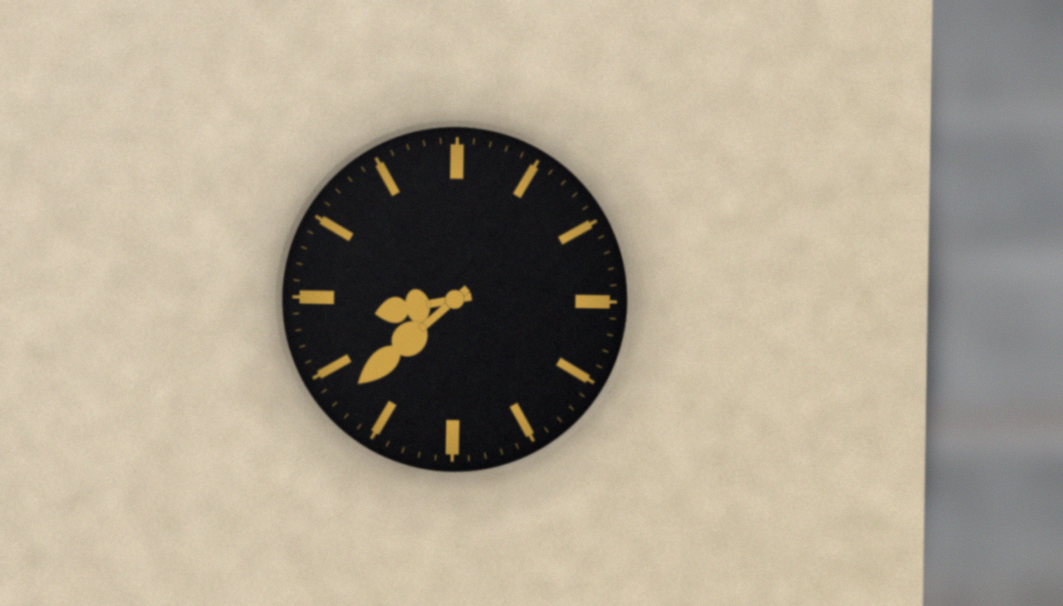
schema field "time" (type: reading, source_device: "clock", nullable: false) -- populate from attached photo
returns 8:38
